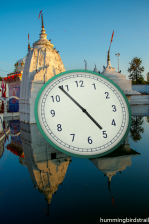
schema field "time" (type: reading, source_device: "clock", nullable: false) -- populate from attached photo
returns 4:54
